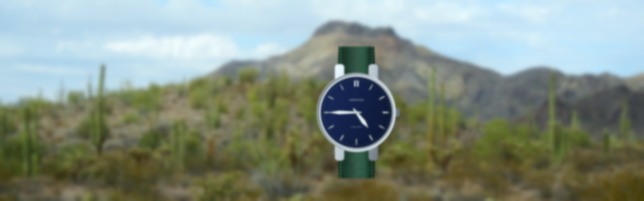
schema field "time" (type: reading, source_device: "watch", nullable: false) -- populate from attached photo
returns 4:45
